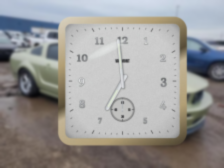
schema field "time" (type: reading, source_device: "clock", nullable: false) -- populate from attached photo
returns 6:59
